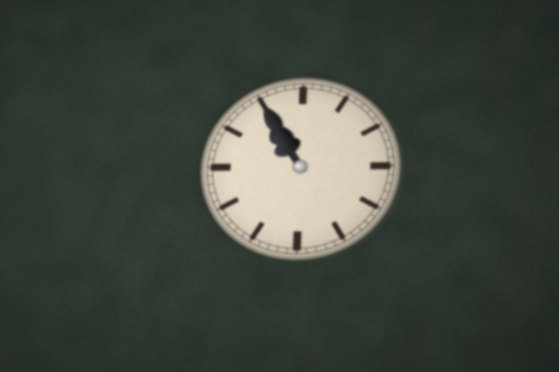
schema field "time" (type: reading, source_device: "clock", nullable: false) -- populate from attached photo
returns 10:55
